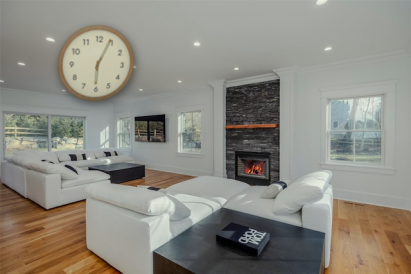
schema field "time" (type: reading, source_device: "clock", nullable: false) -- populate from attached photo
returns 6:04
